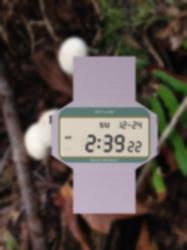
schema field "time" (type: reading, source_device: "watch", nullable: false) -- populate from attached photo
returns 2:39:22
